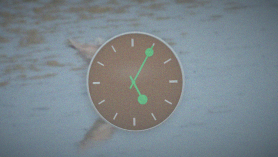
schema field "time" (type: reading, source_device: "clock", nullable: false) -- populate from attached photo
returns 5:05
